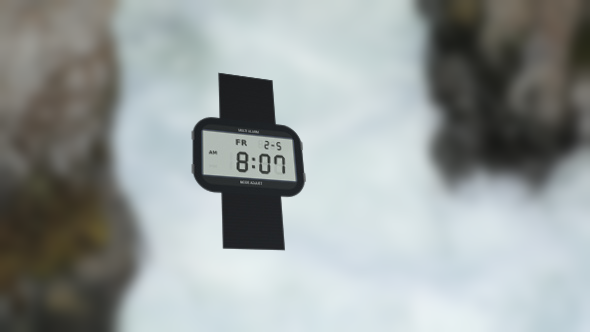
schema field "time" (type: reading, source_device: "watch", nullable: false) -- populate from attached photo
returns 8:07
